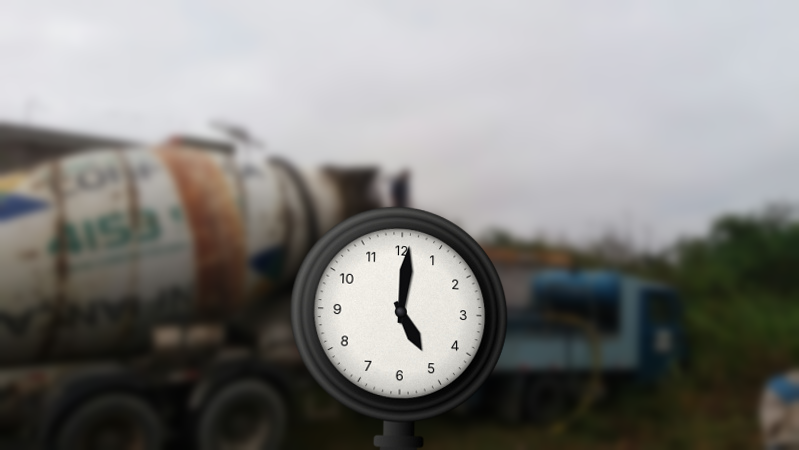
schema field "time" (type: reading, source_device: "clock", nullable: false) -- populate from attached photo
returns 5:01
